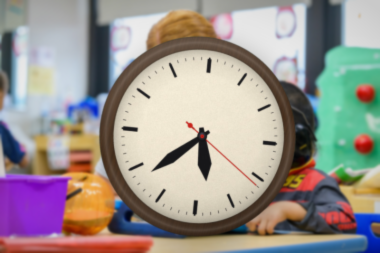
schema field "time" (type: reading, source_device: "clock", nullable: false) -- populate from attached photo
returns 5:38:21
